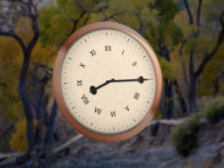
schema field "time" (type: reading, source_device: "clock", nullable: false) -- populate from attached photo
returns 8:15
